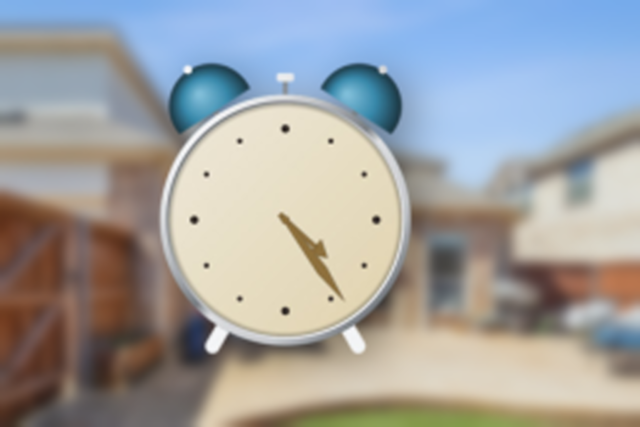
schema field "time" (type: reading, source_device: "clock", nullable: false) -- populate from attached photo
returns 4:24
